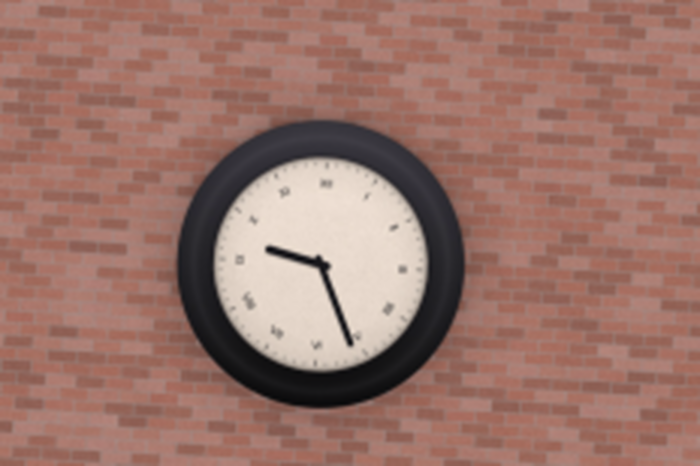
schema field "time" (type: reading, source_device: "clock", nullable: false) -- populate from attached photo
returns 9:26
